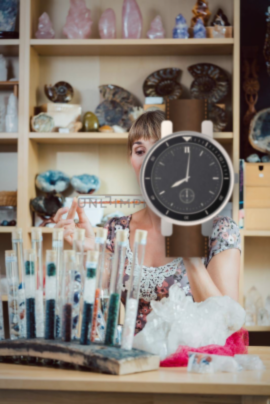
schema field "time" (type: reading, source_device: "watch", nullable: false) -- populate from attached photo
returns 8:01
